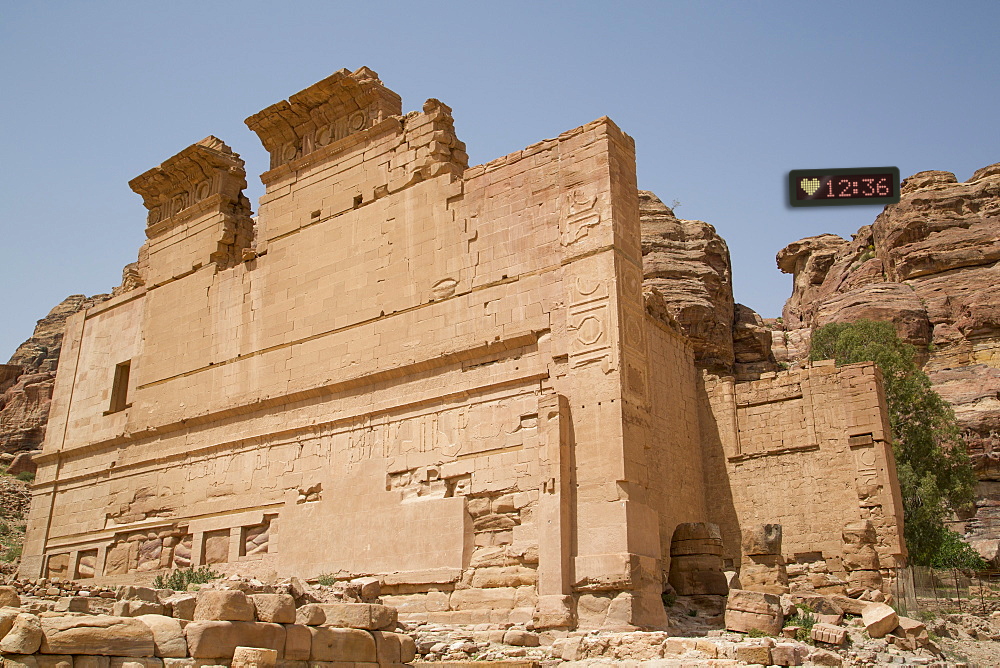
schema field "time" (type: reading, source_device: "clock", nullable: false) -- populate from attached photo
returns 12:36
